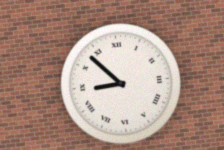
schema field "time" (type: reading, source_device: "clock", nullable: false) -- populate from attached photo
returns 8:53
